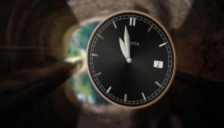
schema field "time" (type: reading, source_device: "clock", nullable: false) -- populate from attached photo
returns 10:58
